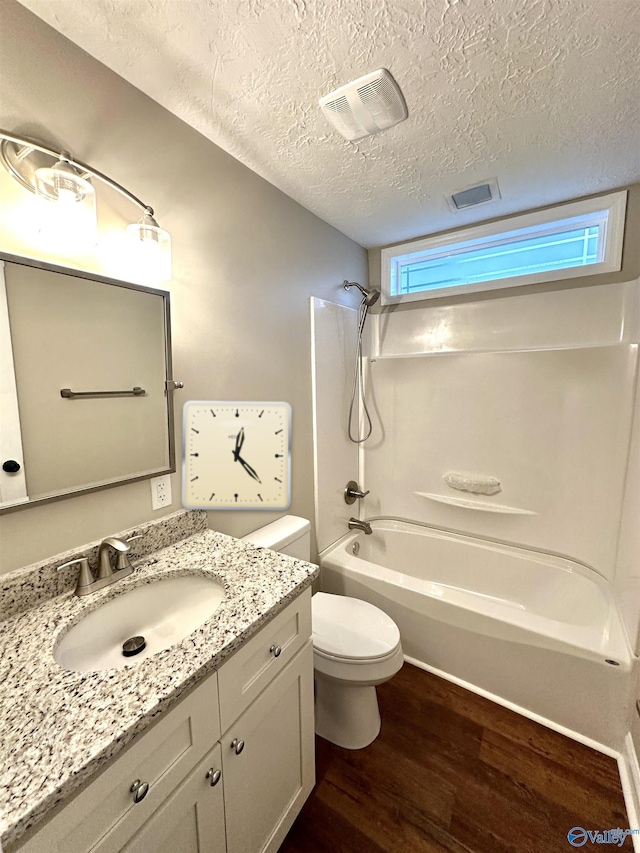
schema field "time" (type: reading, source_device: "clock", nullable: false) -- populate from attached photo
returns 12:23
